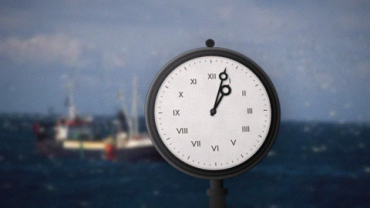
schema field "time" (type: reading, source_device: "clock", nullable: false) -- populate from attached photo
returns 1:03
